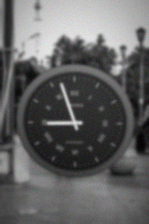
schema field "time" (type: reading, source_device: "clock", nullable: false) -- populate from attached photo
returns 8:57
